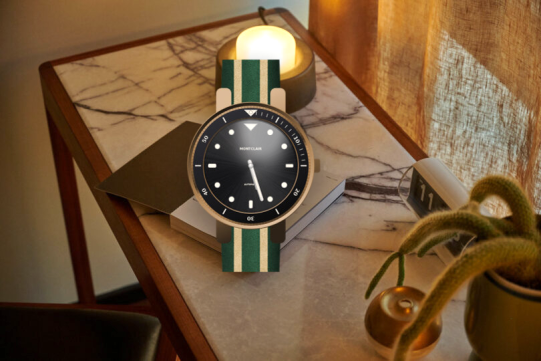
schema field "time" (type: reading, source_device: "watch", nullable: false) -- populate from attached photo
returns 5:27
